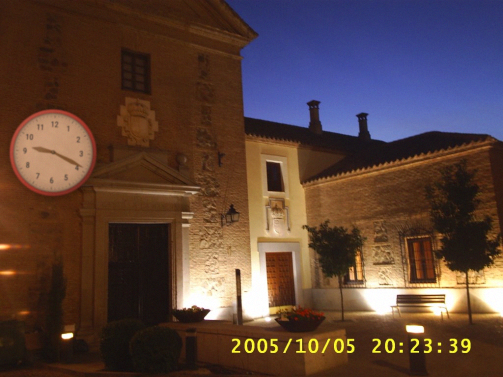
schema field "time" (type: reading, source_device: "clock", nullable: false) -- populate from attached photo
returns 9:19
